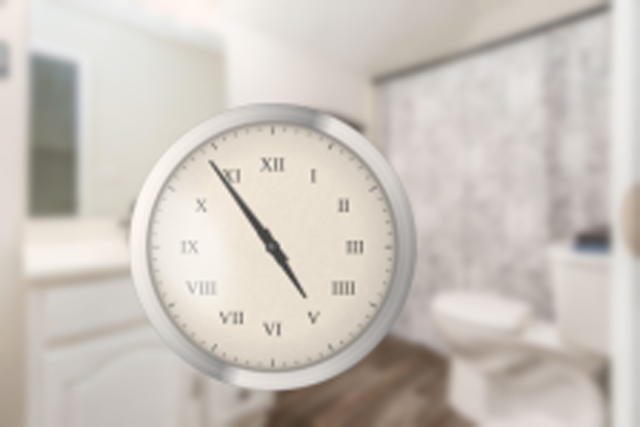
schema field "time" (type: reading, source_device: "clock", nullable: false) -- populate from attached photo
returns 4:54
